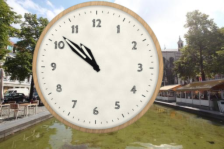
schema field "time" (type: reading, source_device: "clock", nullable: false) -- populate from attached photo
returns 10:52
